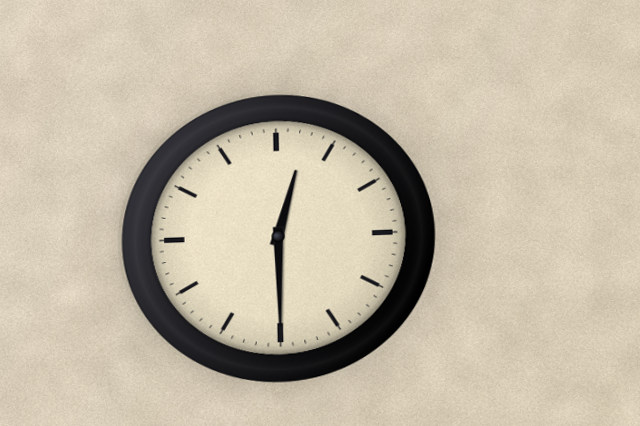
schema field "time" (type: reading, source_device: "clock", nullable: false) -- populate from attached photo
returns 12:30
